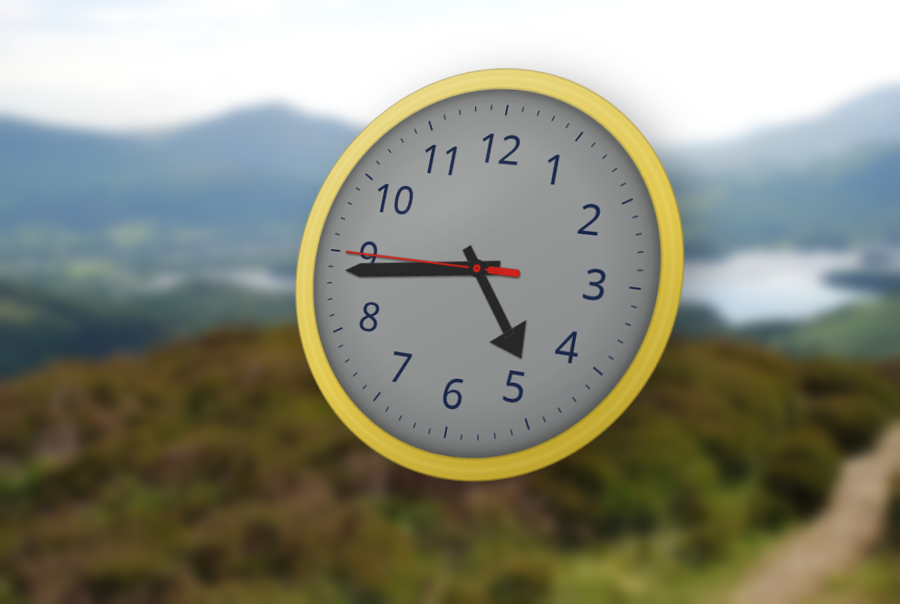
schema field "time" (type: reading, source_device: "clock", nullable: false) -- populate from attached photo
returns 4:43:45
